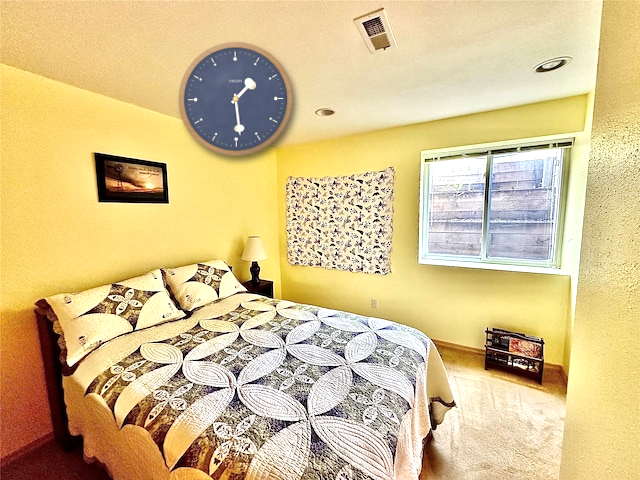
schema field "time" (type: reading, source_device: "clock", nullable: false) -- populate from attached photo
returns 1:29
